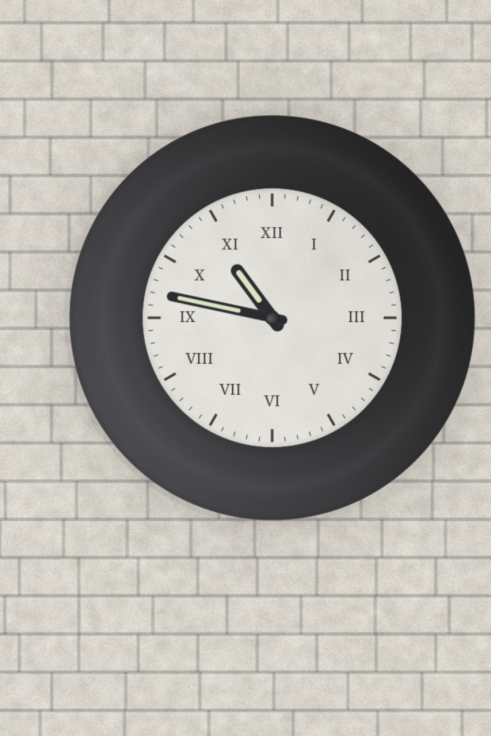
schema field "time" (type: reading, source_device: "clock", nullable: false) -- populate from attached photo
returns 10:47
